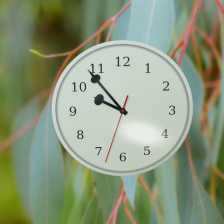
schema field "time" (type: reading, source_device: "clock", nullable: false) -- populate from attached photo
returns 9:53:33
